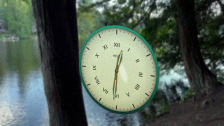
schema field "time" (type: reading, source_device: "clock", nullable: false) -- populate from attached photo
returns 12:31
